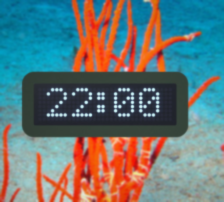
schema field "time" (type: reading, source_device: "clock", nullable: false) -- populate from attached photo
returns 22:00
